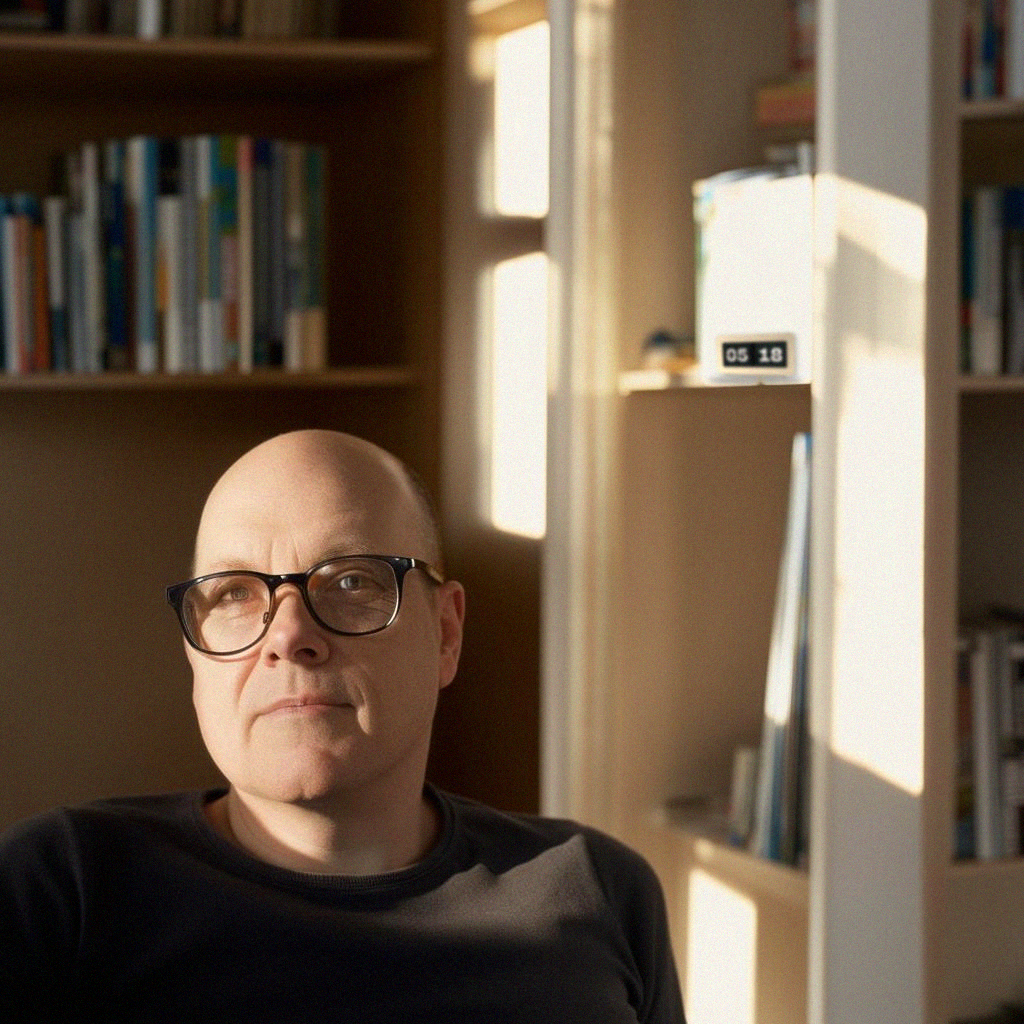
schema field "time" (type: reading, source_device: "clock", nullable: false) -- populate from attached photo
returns 5:18
